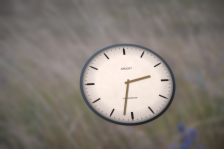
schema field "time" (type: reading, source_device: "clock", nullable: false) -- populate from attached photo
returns 2:32
